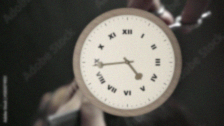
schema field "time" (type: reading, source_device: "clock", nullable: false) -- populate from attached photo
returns 4:44
